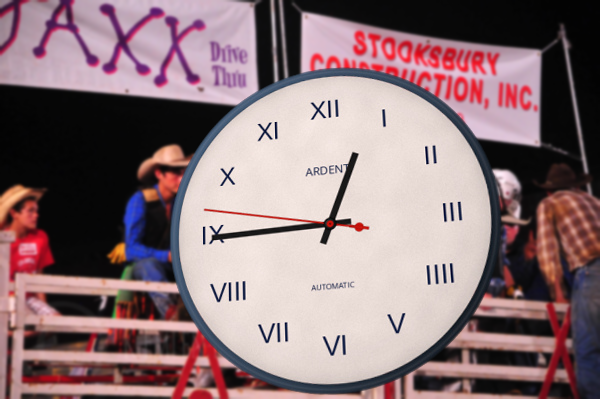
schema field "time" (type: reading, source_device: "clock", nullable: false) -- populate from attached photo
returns 12:44:47
